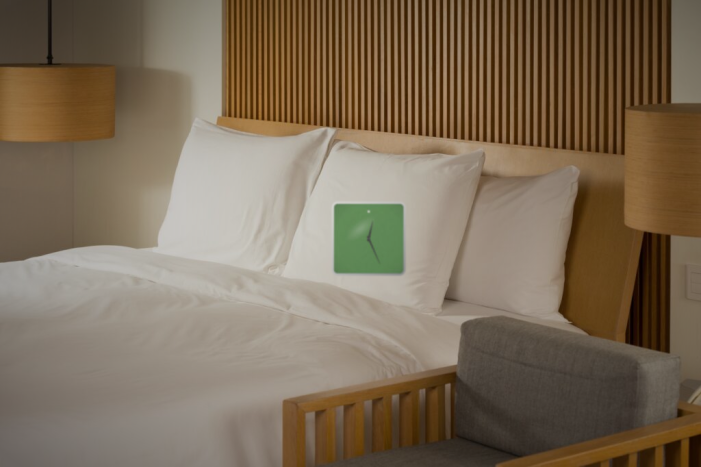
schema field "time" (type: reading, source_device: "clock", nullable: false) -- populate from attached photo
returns 12:26
